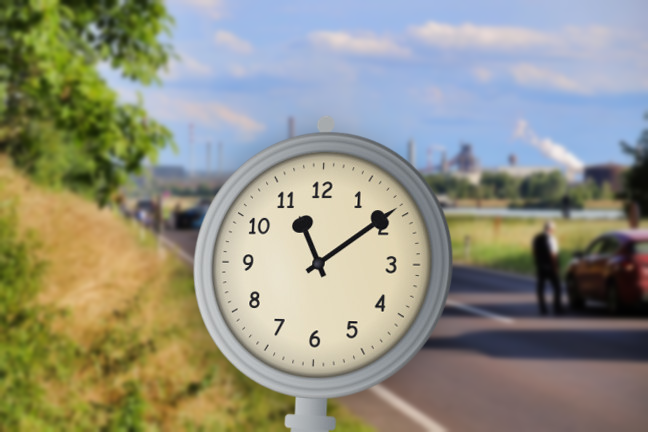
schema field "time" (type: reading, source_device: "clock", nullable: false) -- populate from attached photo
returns 11:09
